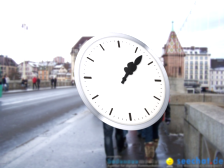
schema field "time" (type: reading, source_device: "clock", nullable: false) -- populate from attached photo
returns 1:07
